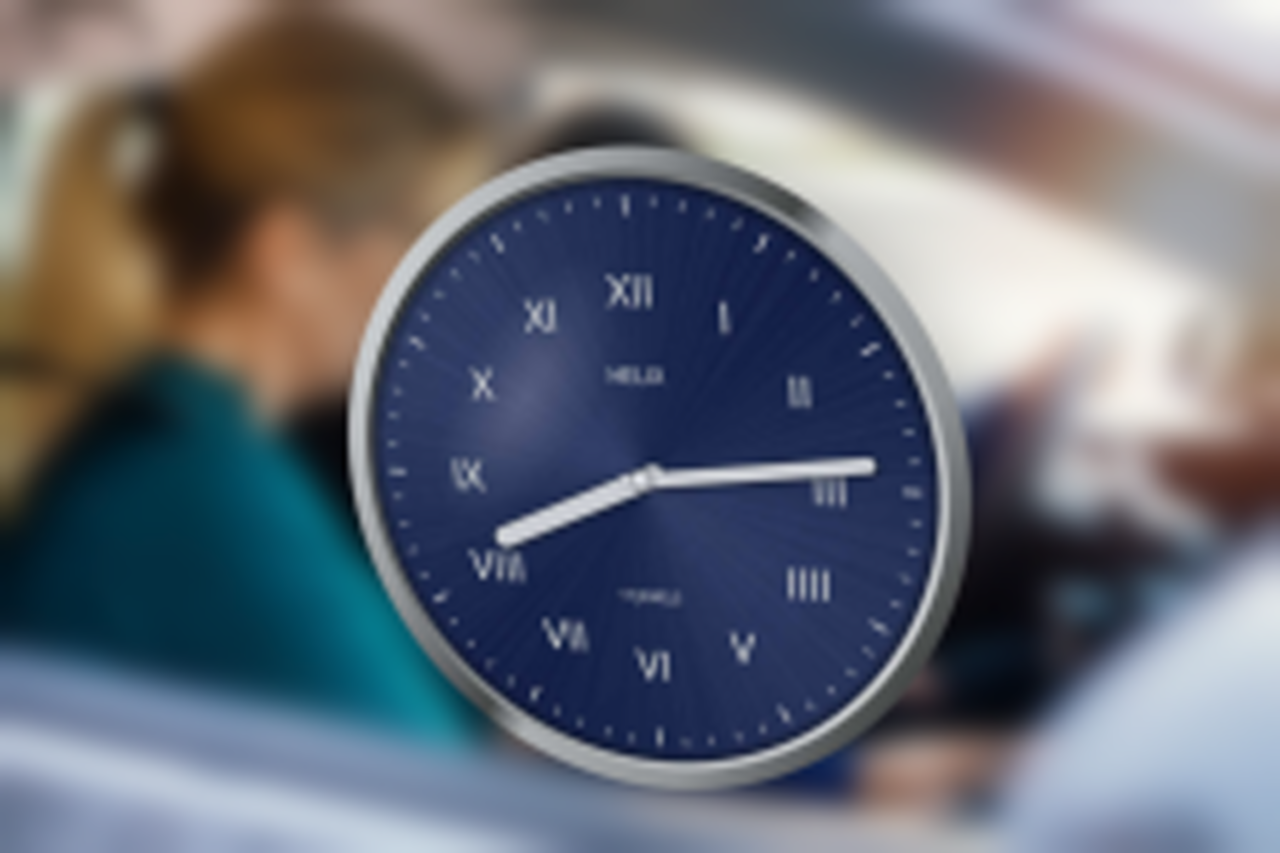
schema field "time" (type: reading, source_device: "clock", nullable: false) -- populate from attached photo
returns 8:14
